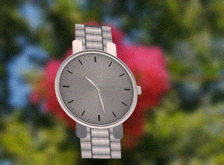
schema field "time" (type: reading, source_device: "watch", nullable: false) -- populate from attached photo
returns 10:28
